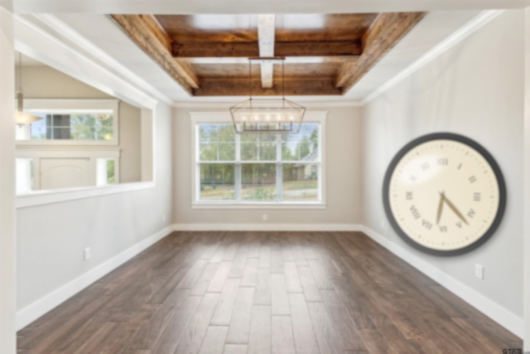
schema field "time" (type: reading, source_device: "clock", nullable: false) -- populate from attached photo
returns 6:23
